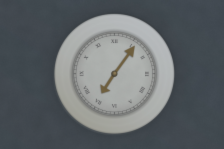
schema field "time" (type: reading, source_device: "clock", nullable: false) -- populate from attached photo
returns 7:06
